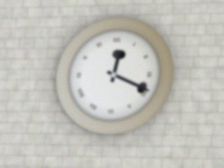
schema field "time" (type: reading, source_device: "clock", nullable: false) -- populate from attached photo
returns 12:19
